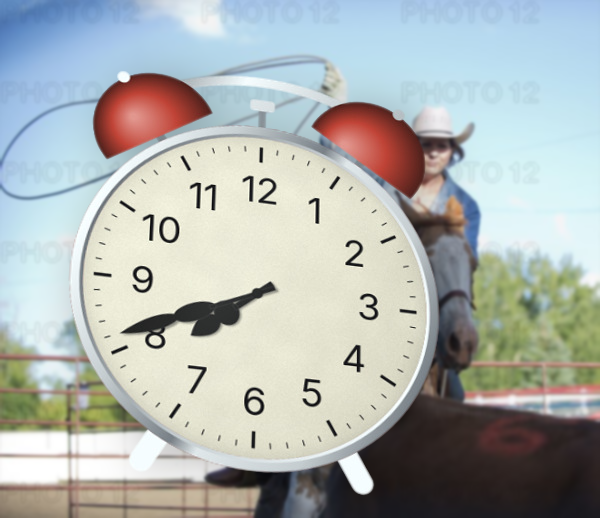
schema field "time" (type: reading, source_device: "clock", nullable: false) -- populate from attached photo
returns 7:41
